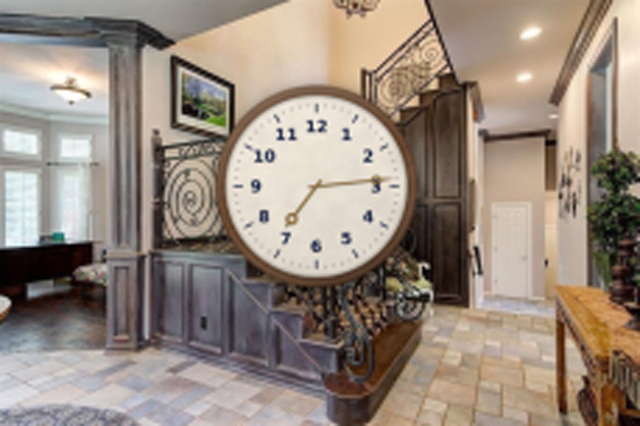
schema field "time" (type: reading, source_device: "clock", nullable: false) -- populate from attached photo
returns 7:14
